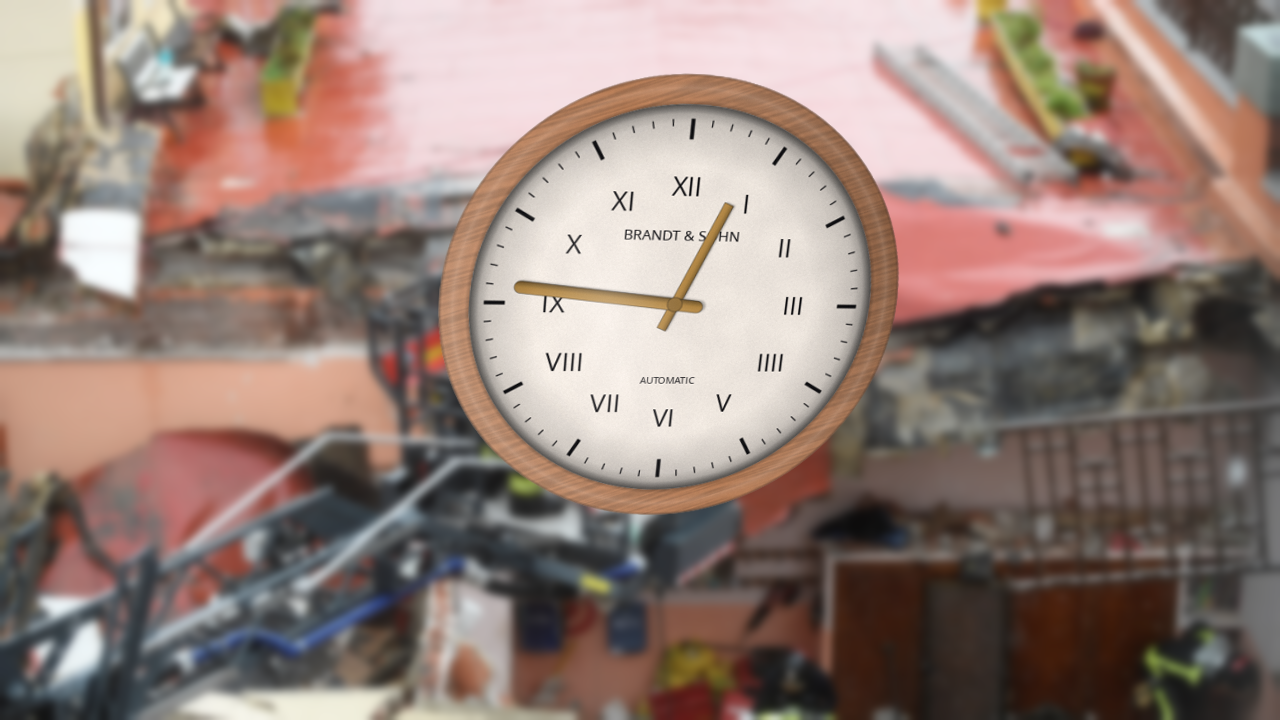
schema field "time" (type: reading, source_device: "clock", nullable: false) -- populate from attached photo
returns 12:46
